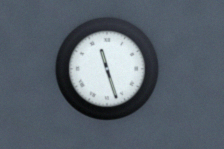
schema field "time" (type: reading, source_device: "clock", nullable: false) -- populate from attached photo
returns 11:27
